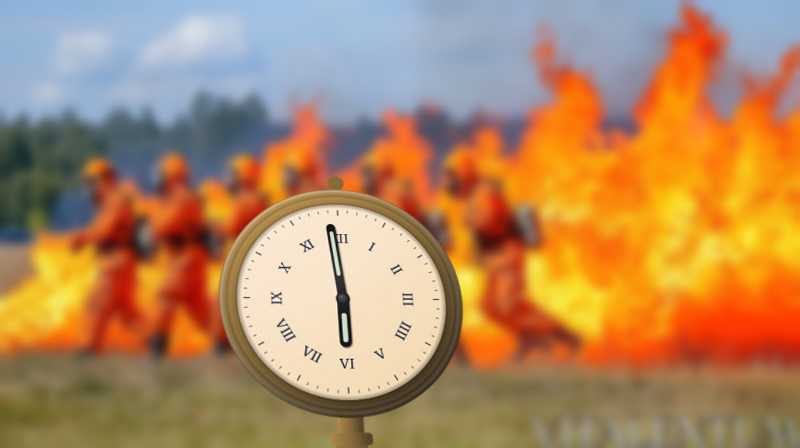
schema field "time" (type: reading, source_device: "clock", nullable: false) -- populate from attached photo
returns 5:59
